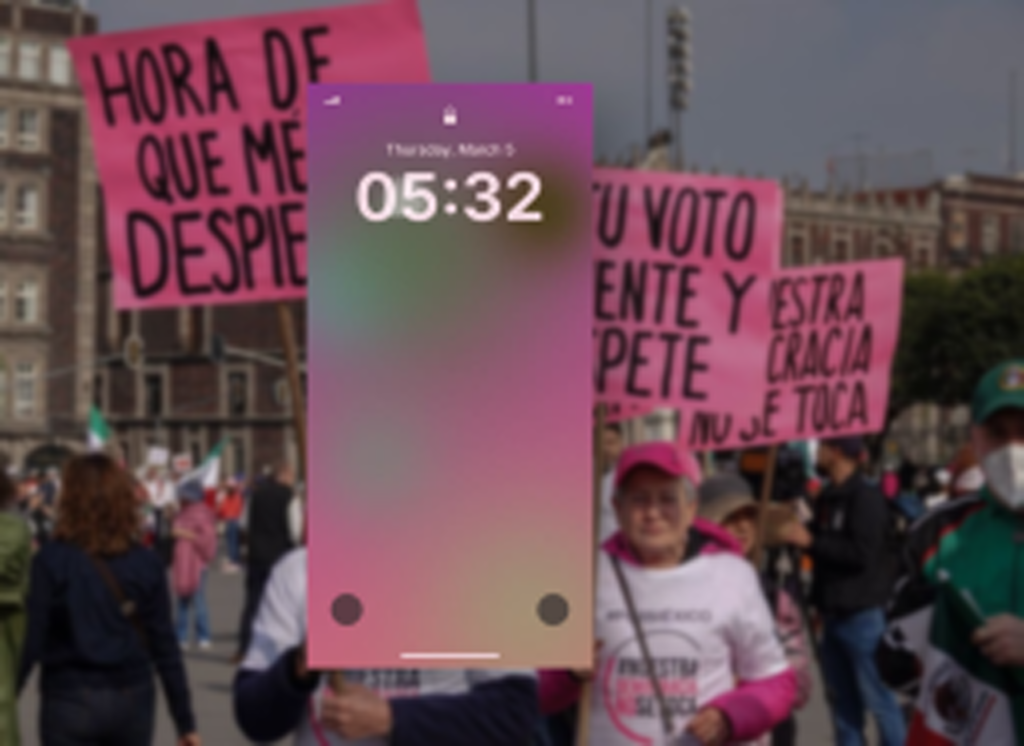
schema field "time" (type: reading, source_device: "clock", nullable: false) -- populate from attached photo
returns 5:32
